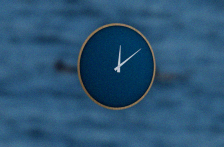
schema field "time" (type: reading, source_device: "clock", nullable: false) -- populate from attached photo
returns 12:09
